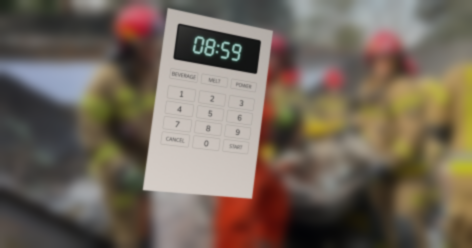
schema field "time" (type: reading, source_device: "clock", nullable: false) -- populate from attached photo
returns 8:59
